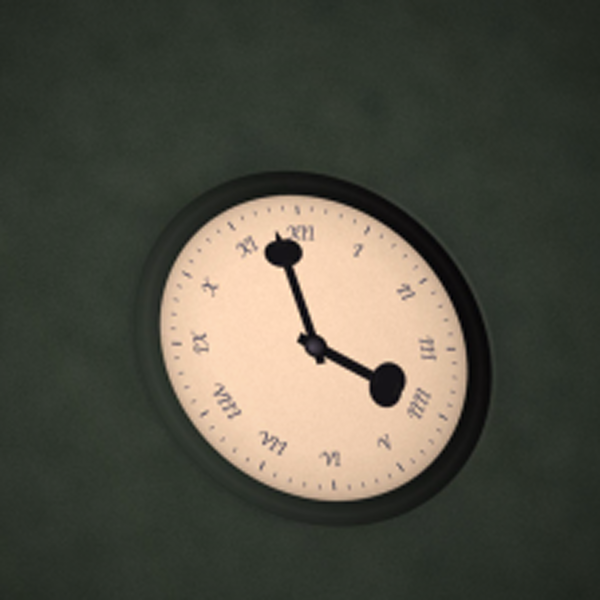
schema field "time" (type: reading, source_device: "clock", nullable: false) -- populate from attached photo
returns 3:58
